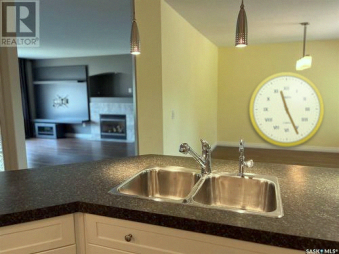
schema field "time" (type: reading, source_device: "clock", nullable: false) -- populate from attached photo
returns 11:26
